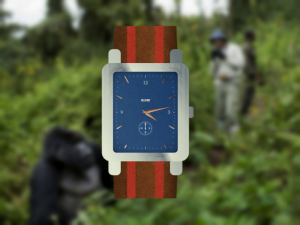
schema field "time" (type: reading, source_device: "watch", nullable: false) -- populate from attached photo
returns 4:13
